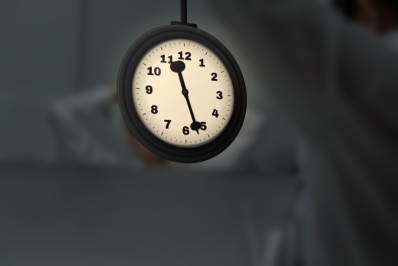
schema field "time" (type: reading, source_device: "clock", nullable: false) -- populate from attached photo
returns 11:27
